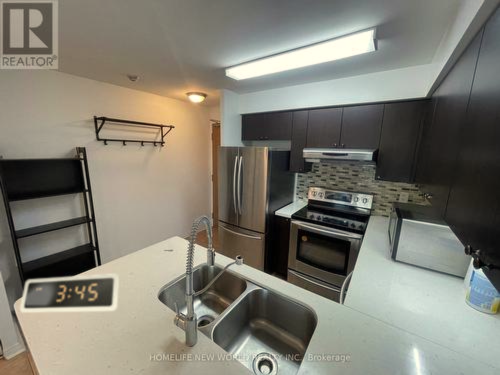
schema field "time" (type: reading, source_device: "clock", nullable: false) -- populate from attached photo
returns 3:45
